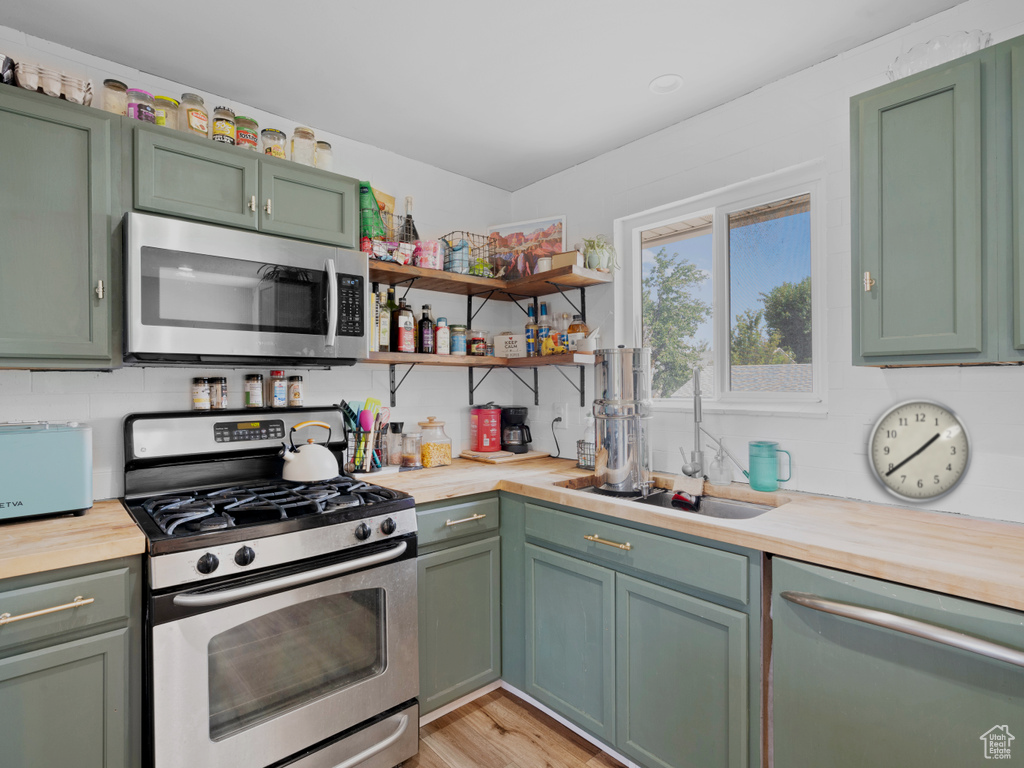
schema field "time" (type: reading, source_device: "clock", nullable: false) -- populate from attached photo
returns 1:39
